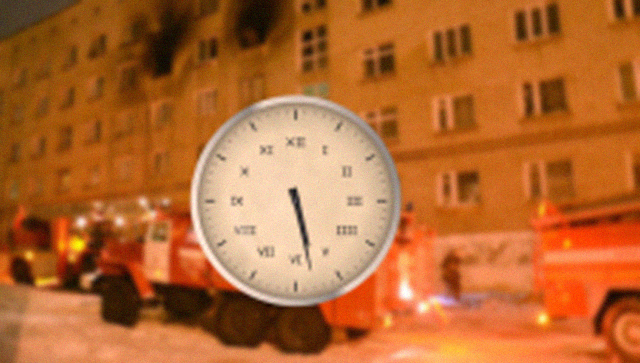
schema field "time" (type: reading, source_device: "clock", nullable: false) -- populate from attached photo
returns 5:28
